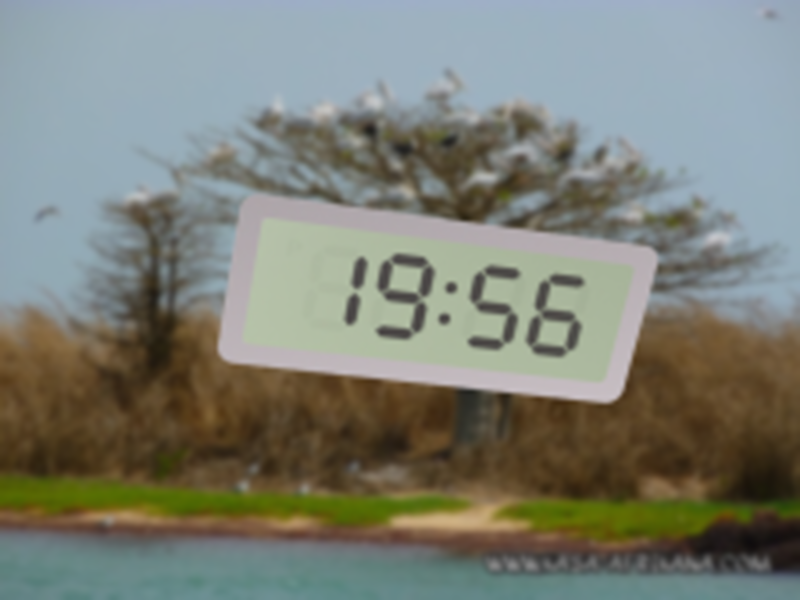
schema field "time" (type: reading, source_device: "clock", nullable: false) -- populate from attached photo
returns 19:56
